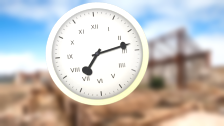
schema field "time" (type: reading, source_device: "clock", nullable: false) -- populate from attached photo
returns 7:13
